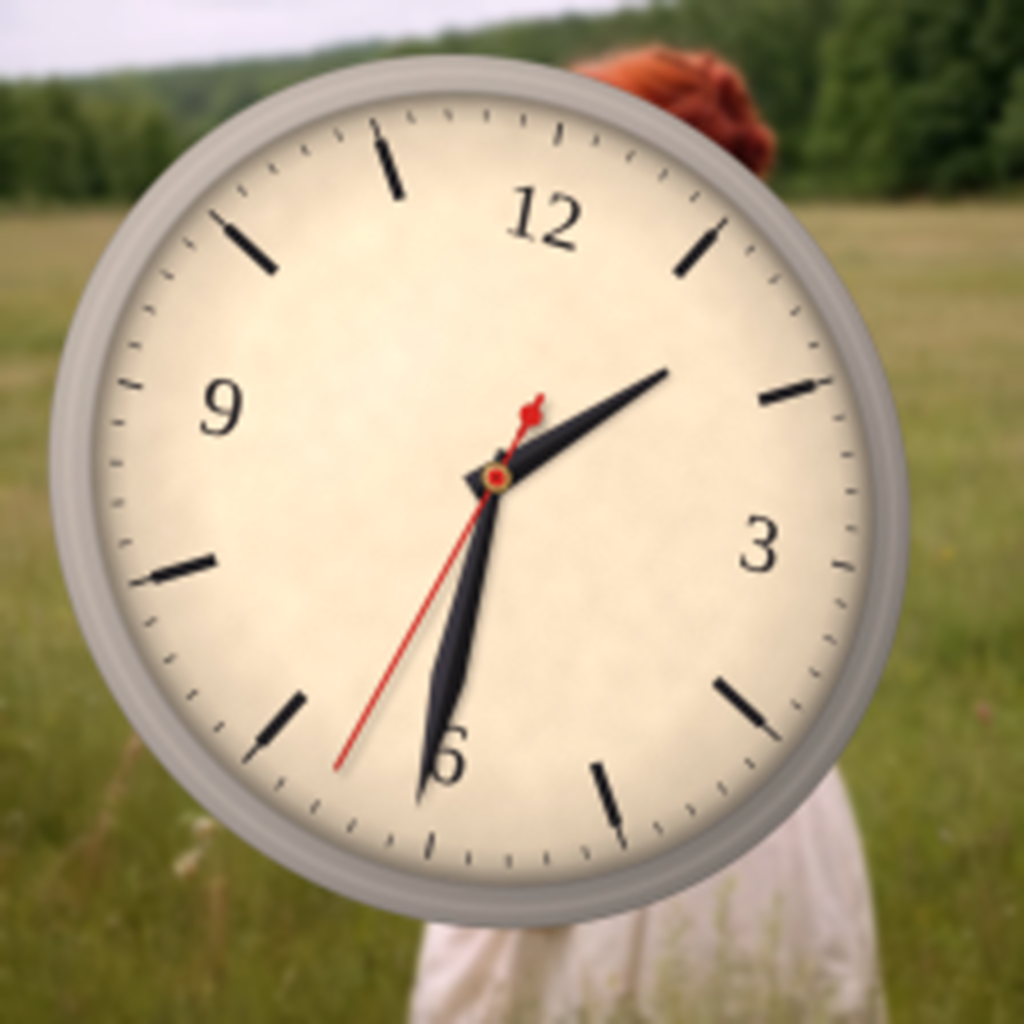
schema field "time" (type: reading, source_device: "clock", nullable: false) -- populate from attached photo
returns 1:30:33
